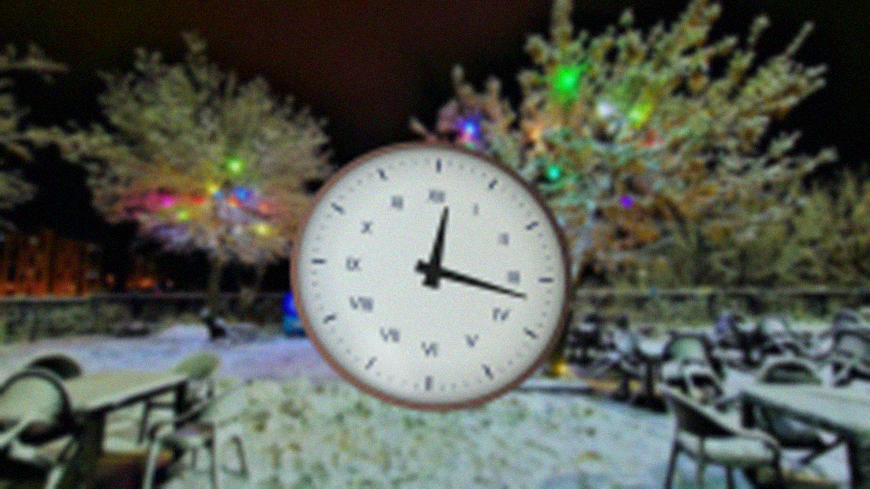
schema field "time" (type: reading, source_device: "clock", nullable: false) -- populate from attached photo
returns 12:17
